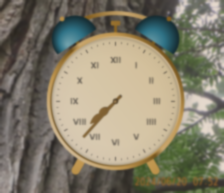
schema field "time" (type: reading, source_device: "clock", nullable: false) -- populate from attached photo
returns 7:37
